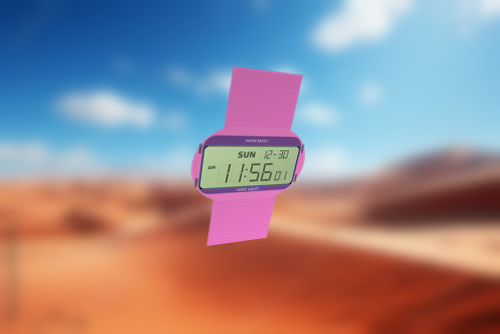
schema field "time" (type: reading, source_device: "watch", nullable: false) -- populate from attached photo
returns 11:56:01
